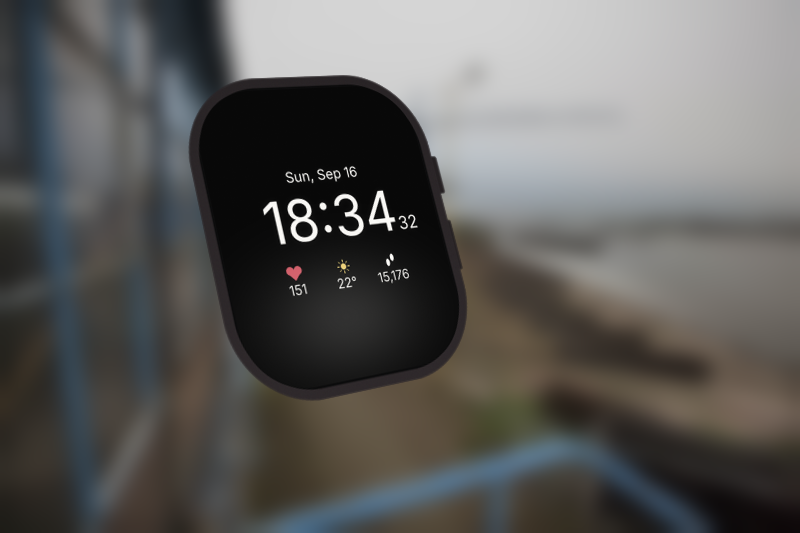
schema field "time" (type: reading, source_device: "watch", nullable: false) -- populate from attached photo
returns 18:34:32
